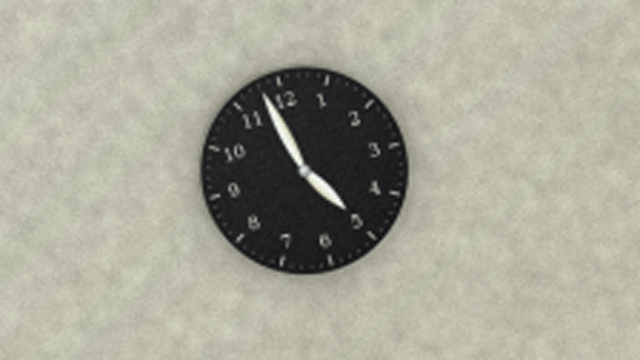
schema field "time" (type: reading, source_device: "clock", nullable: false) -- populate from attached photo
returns 4:58
